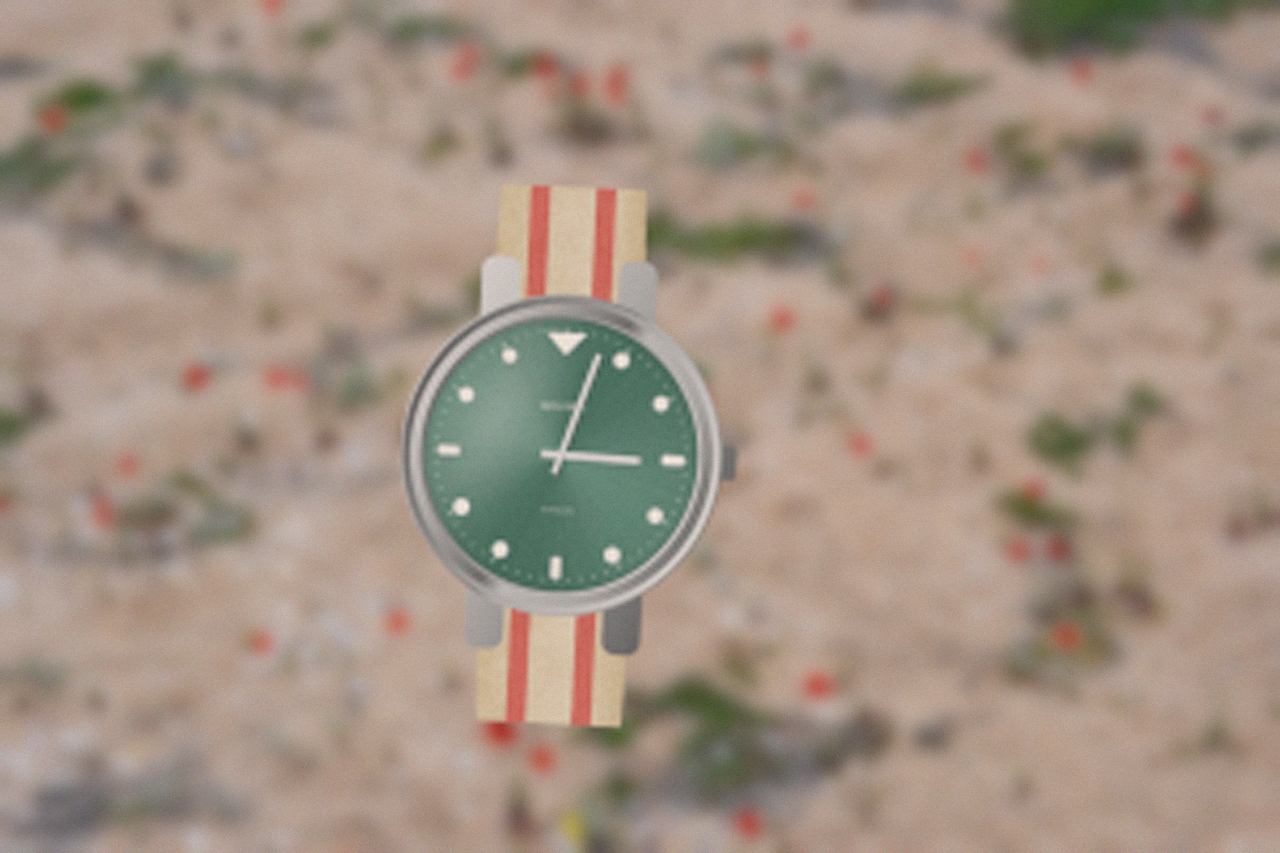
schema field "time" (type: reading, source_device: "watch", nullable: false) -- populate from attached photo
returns 3:03
